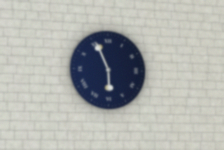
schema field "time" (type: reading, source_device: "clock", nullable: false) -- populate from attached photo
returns 5:56
